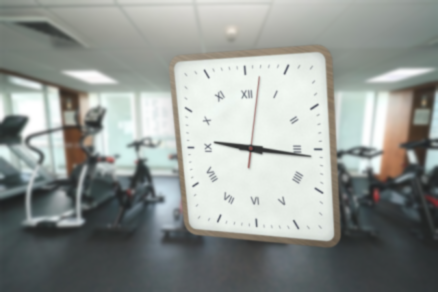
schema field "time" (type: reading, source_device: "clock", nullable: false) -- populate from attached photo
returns 9:16:02
